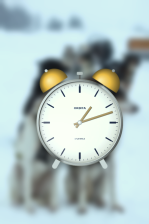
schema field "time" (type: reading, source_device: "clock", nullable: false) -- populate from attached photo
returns 1:12
